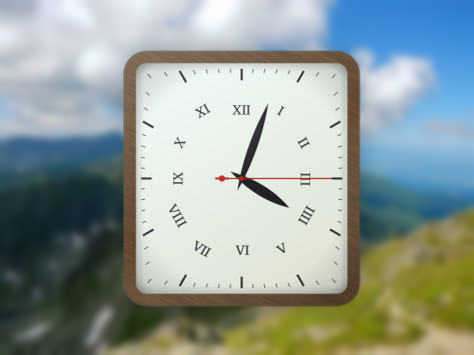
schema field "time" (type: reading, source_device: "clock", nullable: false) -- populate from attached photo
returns 4:03:15
